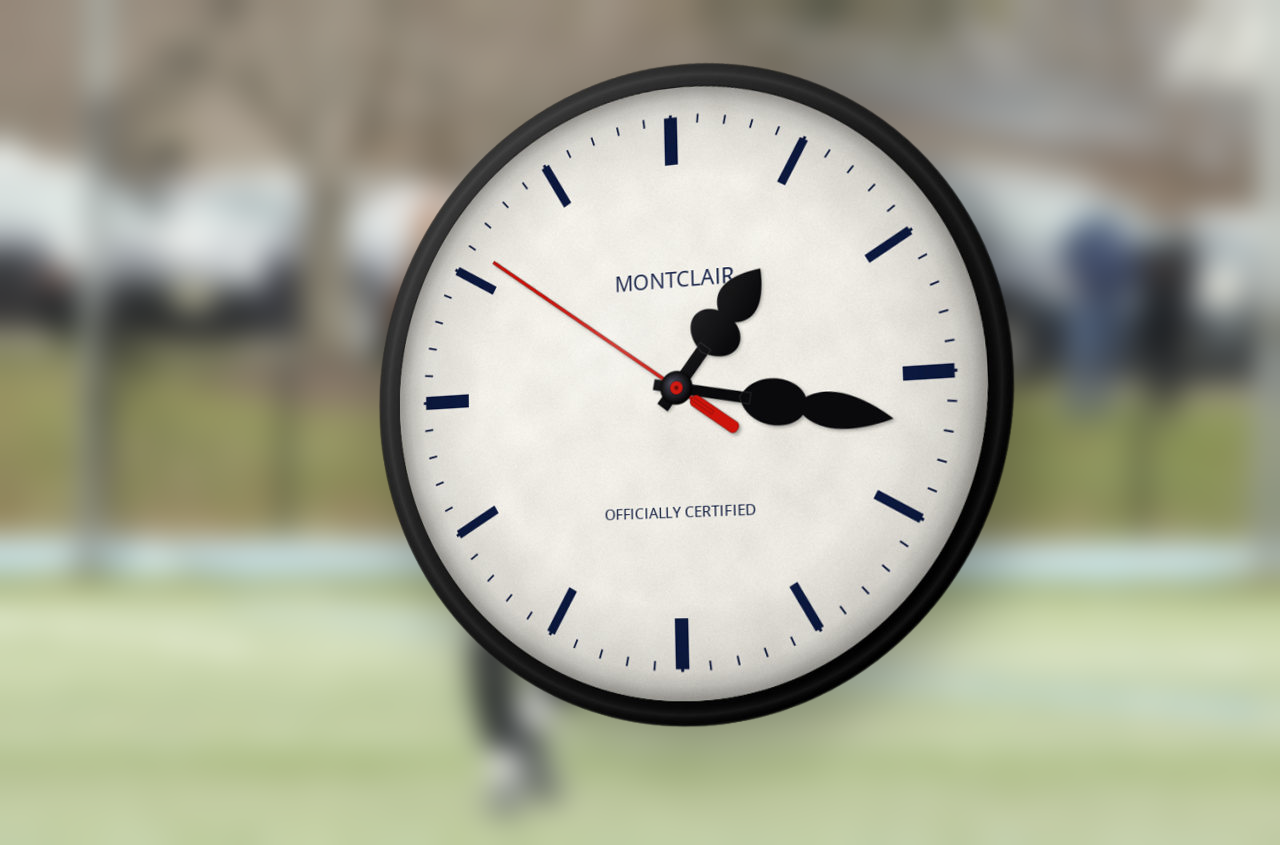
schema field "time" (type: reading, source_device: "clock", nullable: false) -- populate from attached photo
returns 1:16:51
